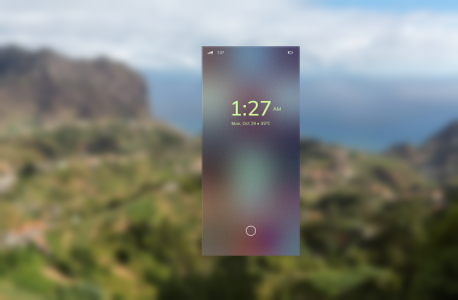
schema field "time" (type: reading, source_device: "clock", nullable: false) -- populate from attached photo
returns 1:27
